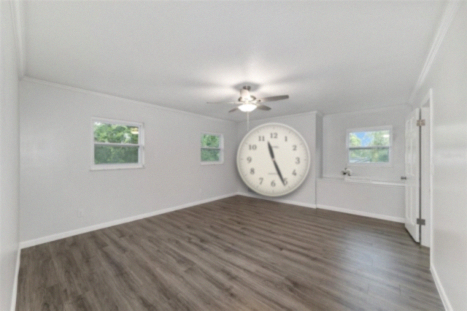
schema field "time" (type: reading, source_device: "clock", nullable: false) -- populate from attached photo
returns 11:26
